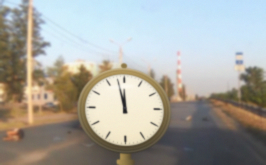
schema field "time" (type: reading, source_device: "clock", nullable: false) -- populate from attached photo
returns 11:58
